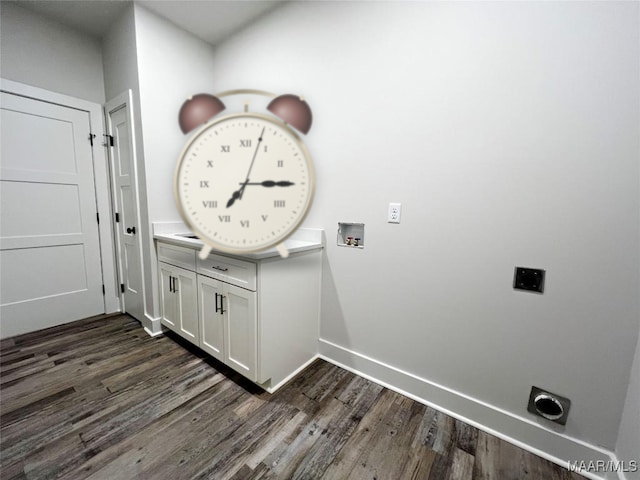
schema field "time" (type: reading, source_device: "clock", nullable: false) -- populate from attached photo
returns 7:15:03
